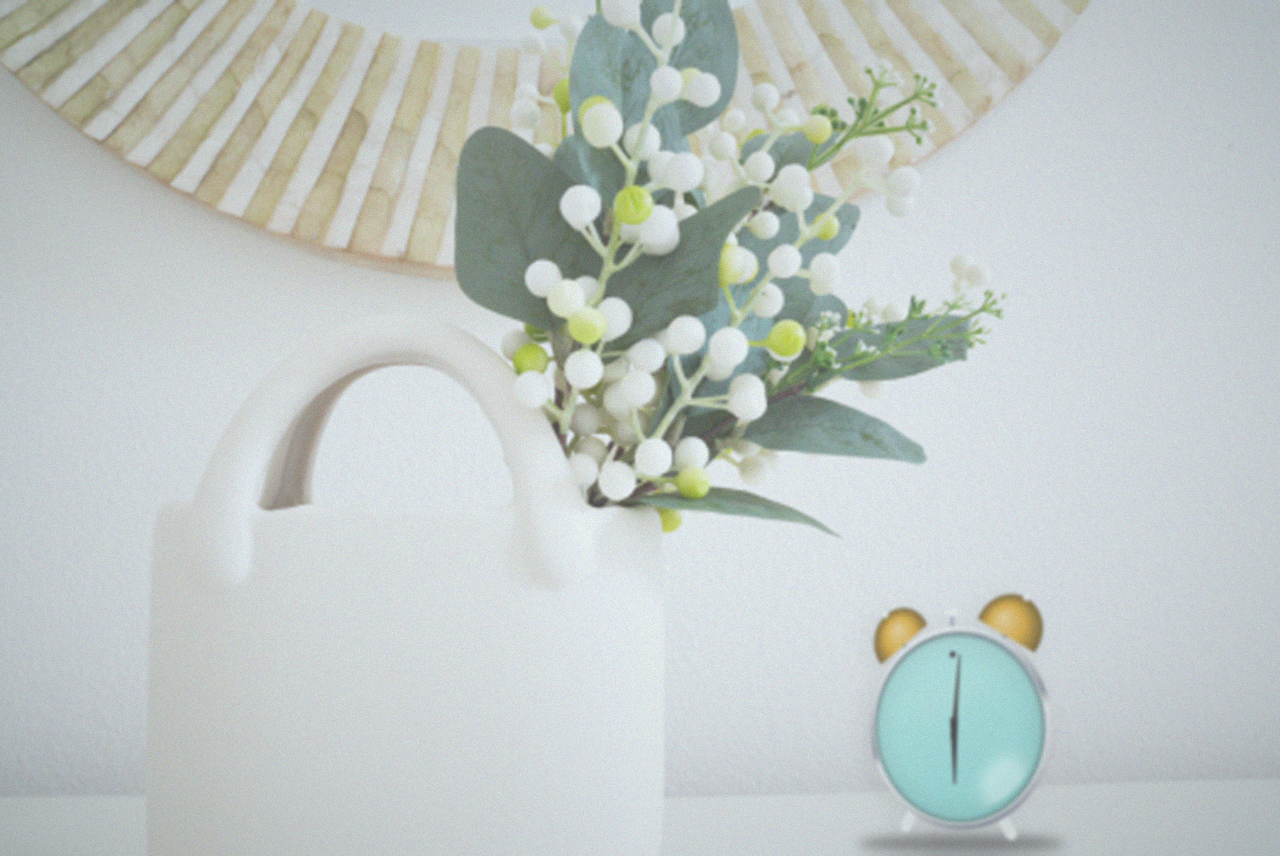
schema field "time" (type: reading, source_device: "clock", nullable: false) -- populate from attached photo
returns 6:01
